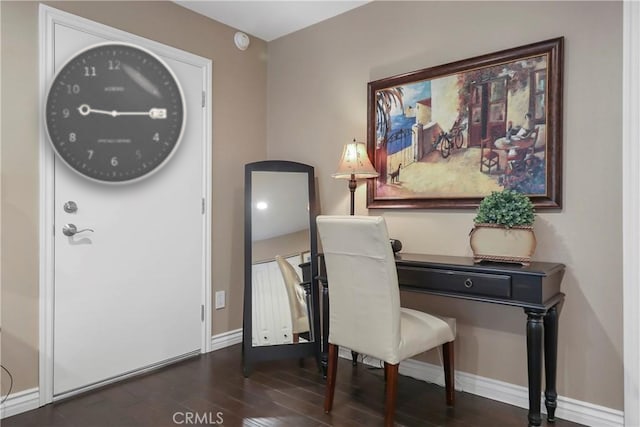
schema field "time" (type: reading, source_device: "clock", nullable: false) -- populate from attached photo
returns 9:15
